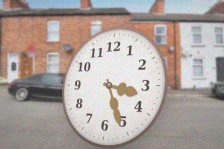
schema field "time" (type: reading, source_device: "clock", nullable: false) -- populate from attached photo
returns 3:26
